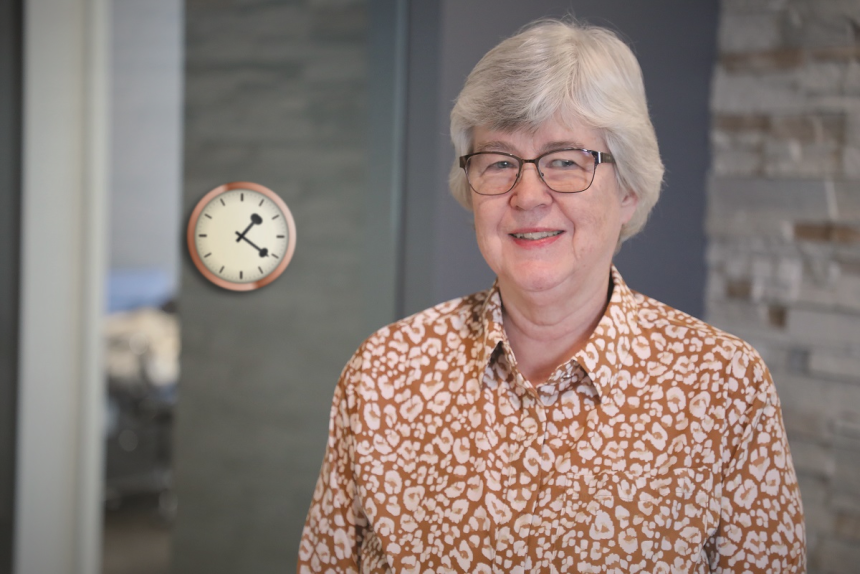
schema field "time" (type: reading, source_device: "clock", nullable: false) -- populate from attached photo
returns 1:21
